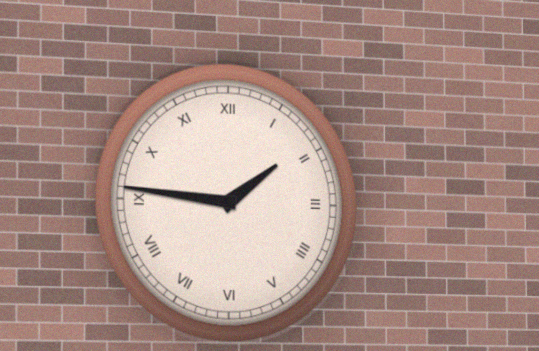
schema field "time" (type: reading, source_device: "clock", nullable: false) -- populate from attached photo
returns 1:46
